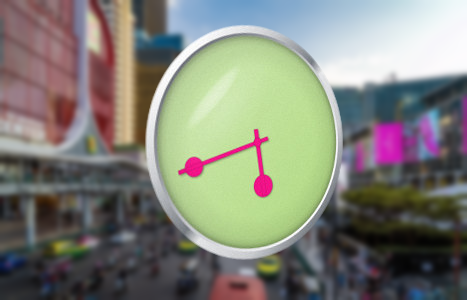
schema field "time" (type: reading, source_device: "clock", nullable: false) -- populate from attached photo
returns 5:42
